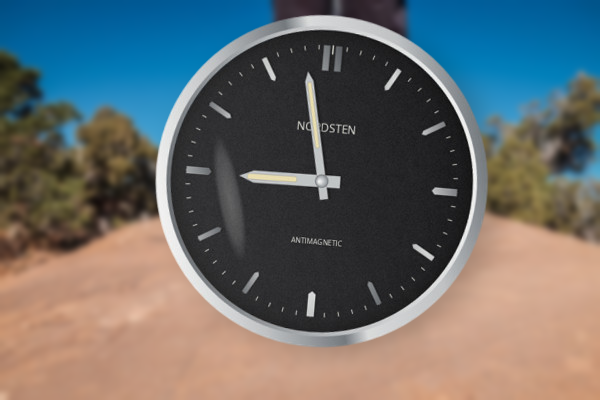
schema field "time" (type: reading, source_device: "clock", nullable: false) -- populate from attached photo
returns 8:58
